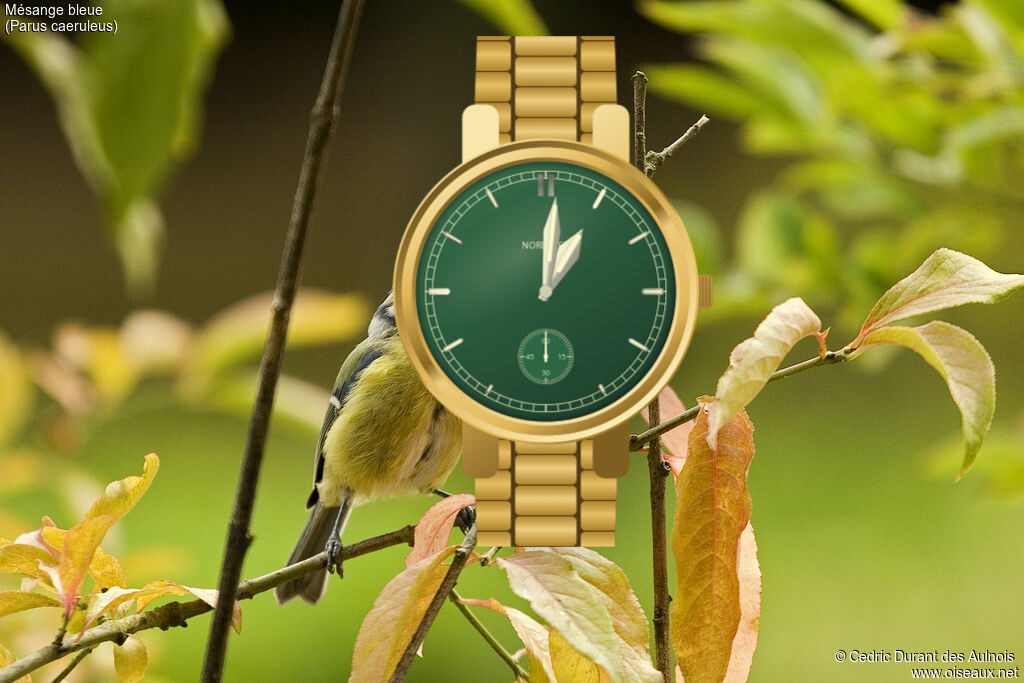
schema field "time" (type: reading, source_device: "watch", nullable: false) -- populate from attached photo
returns 1:01
